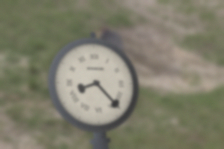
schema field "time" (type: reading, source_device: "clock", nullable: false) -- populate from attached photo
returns 8:23
